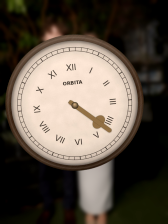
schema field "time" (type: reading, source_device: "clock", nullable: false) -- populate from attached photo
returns 4:22
